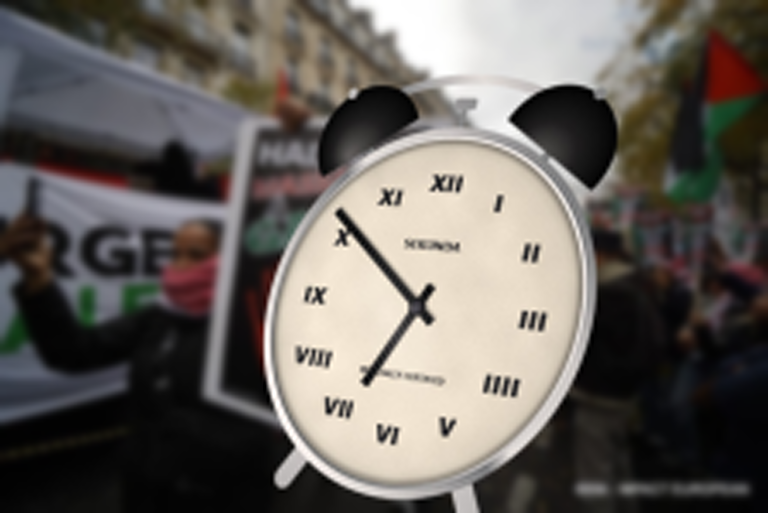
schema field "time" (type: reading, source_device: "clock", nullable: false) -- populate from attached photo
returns 6:51
